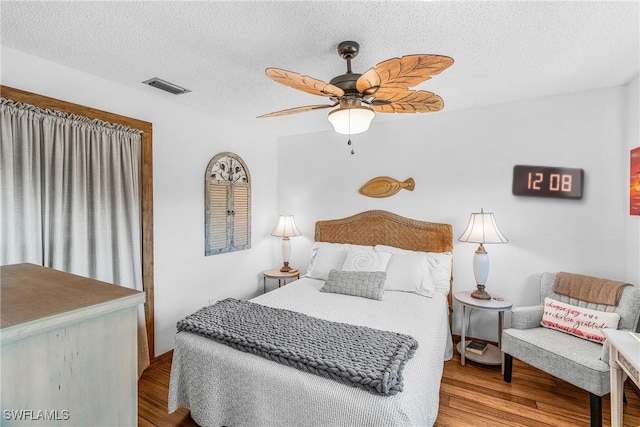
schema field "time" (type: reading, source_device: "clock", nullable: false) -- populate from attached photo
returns 12:08
